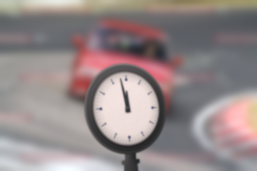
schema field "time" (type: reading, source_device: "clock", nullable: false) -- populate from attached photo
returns 11:58
